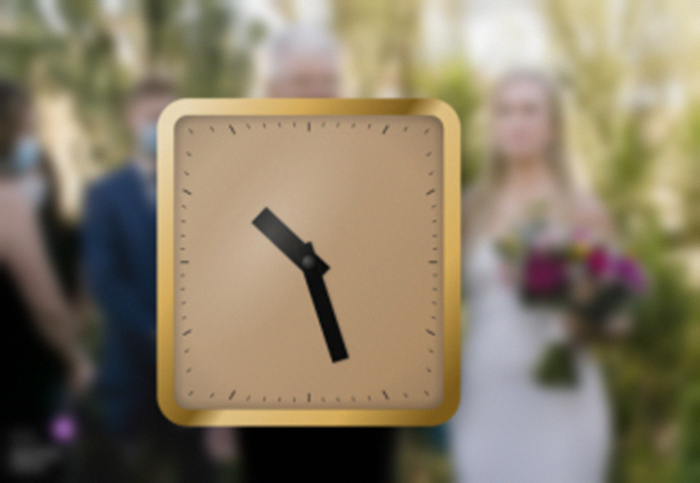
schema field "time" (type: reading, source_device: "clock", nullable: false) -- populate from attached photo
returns 10:27
